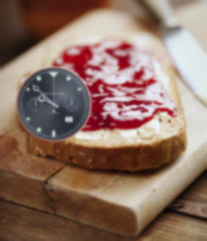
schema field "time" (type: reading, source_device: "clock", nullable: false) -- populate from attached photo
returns 9:52
